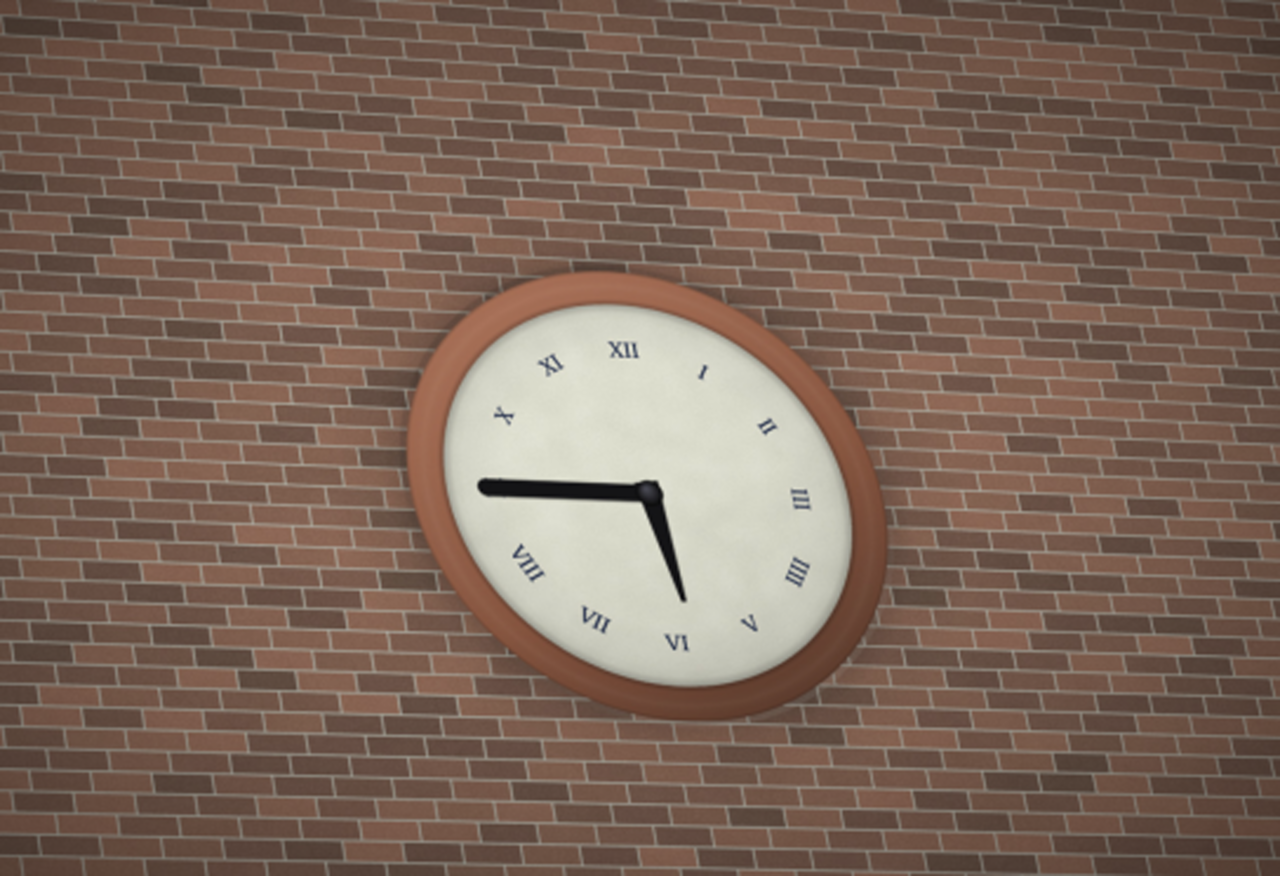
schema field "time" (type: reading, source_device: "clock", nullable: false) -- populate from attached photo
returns 5:45
